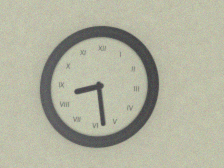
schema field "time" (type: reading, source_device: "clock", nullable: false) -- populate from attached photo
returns 8:28
